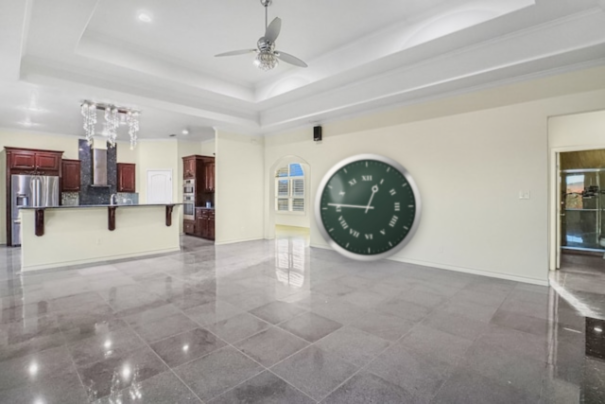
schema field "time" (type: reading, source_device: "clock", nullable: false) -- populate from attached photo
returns 12:46
